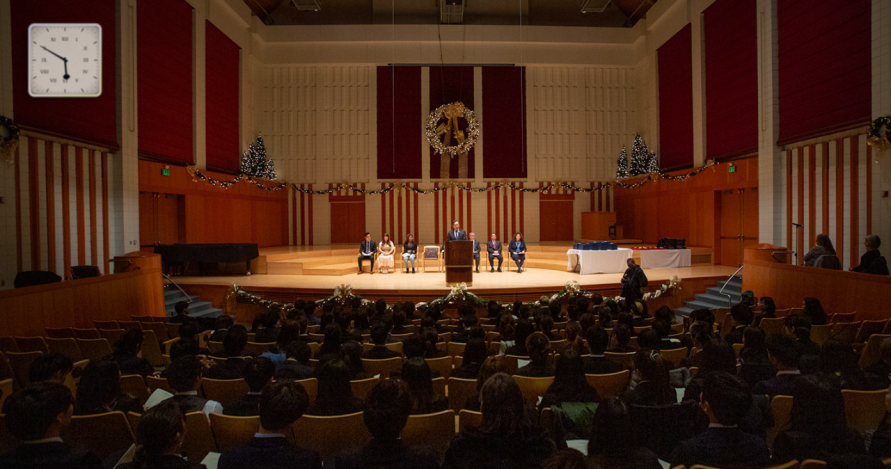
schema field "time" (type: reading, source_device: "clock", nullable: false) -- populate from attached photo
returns 5:50
